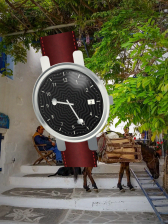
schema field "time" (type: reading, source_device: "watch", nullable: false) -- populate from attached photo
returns 9:26
